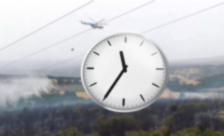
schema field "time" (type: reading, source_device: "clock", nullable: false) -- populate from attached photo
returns 11:35
